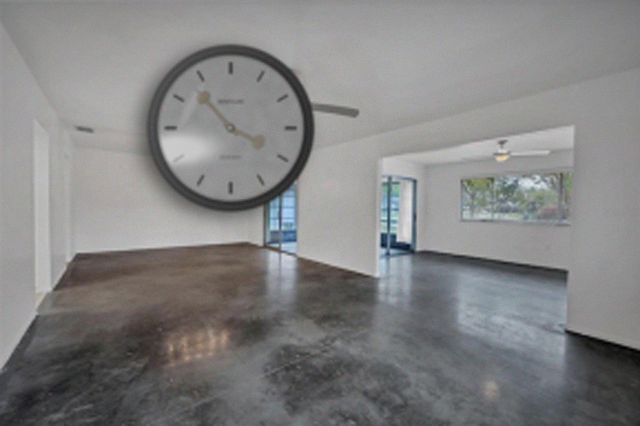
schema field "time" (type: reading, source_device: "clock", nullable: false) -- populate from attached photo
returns 3:53
